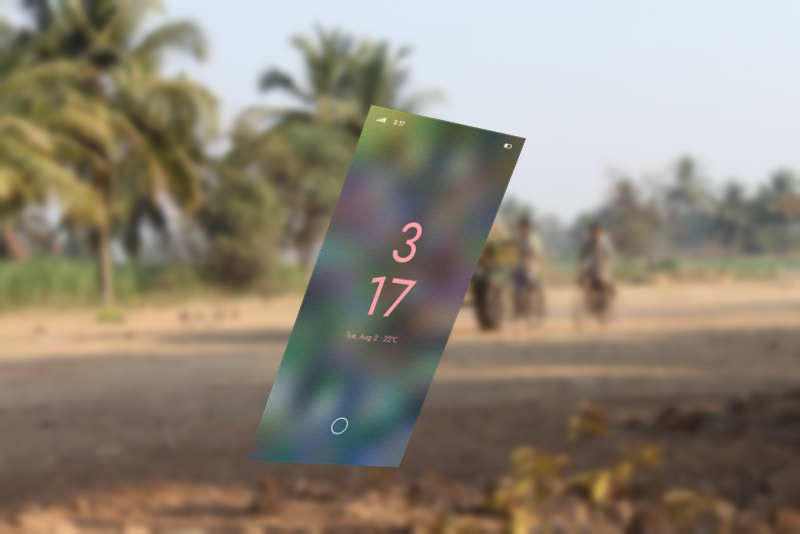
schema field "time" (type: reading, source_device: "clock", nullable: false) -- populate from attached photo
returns 3:17
